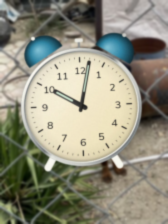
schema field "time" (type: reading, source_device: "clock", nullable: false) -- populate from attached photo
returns 10:02
